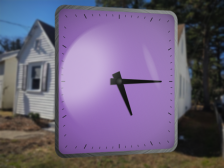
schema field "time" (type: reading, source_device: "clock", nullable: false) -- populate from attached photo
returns 5:15
